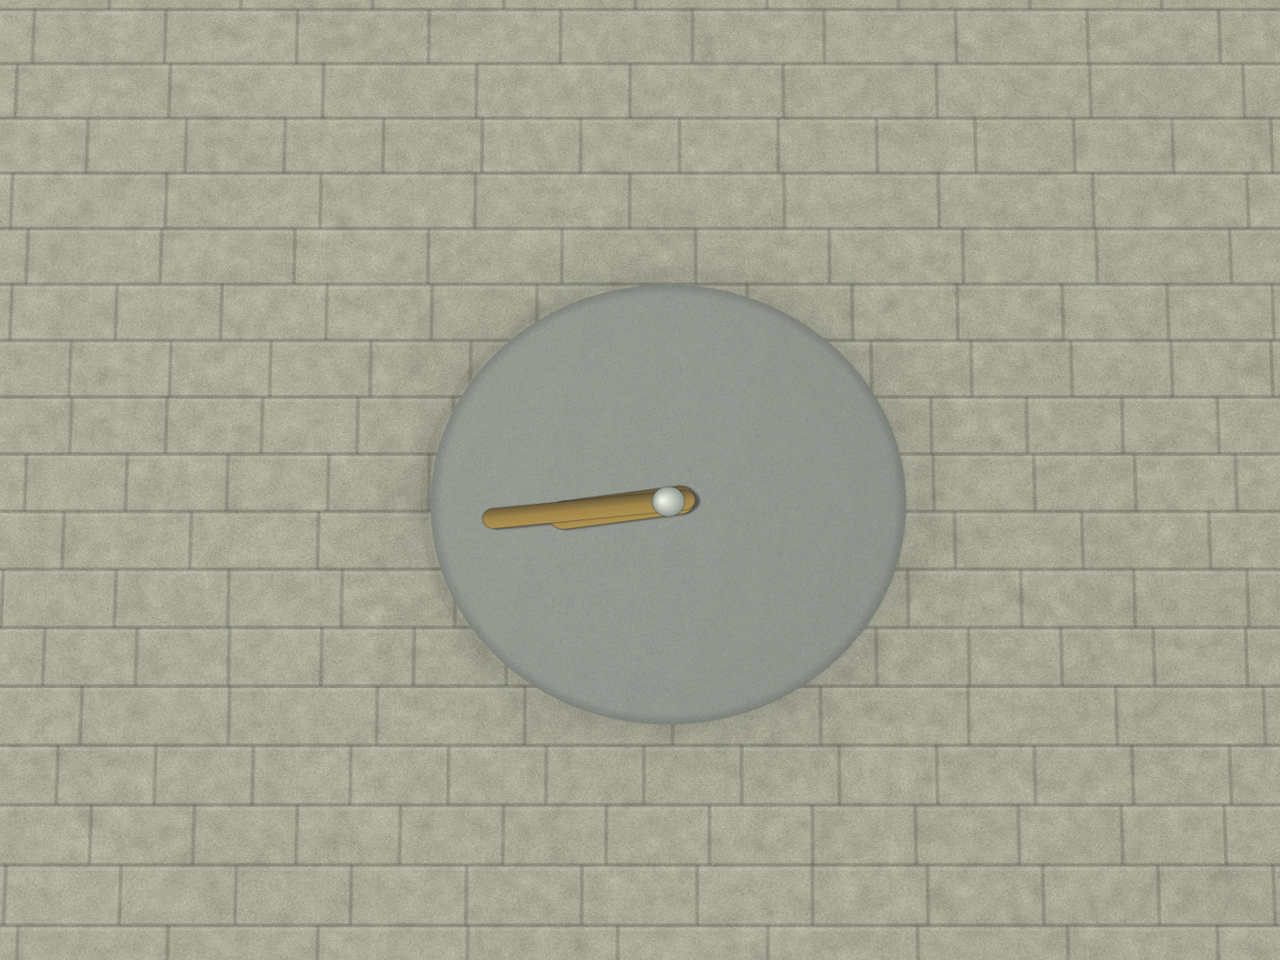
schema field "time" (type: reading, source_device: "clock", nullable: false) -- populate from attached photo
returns 8:44
